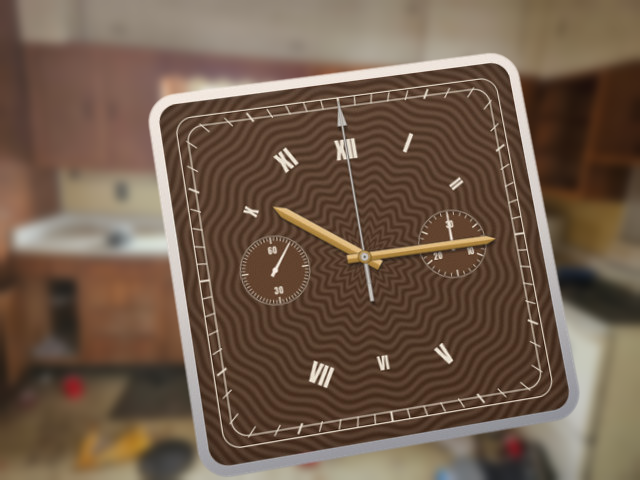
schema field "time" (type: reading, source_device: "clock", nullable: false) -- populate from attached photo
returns 10:15:06
